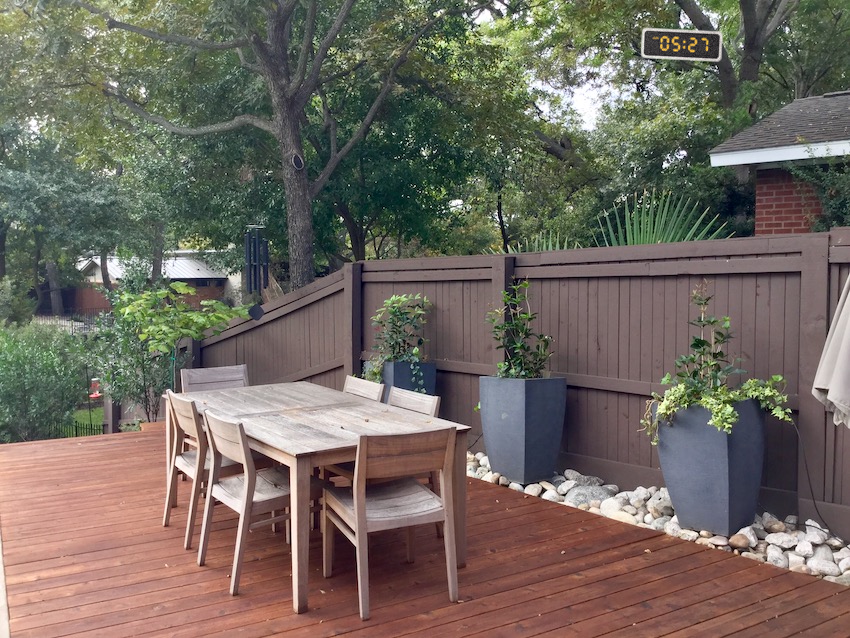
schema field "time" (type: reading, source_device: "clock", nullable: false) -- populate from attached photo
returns 5:27
